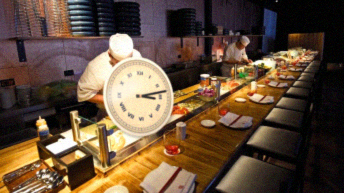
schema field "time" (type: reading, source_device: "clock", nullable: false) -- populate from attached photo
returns 3:13
